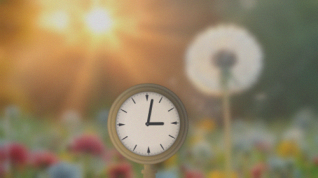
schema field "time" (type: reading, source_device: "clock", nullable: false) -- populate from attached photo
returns 3:02
